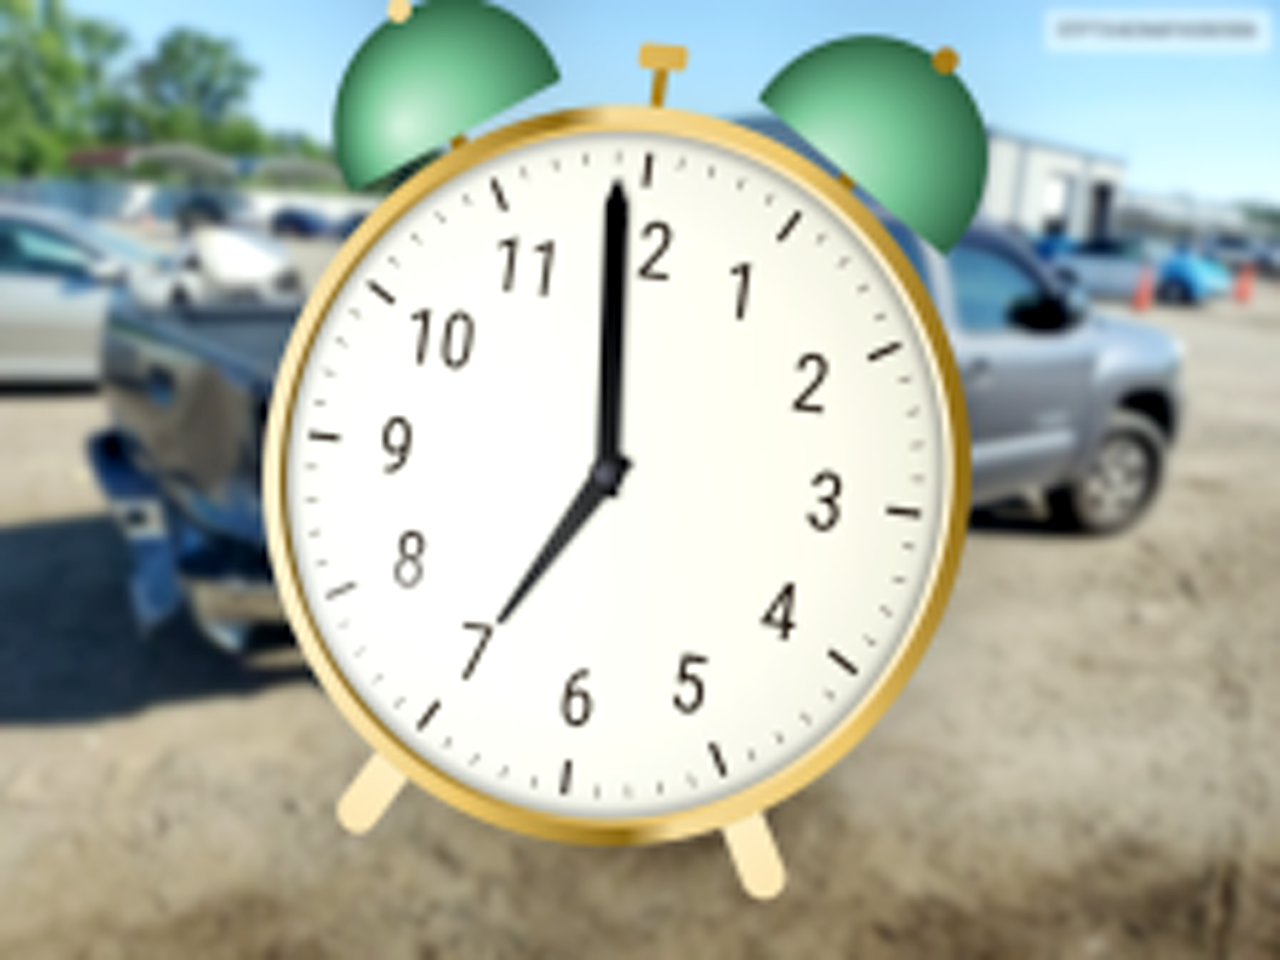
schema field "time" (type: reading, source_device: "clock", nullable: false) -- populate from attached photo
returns 6:59
